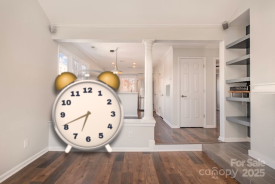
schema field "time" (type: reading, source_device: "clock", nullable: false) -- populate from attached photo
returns 6:41
